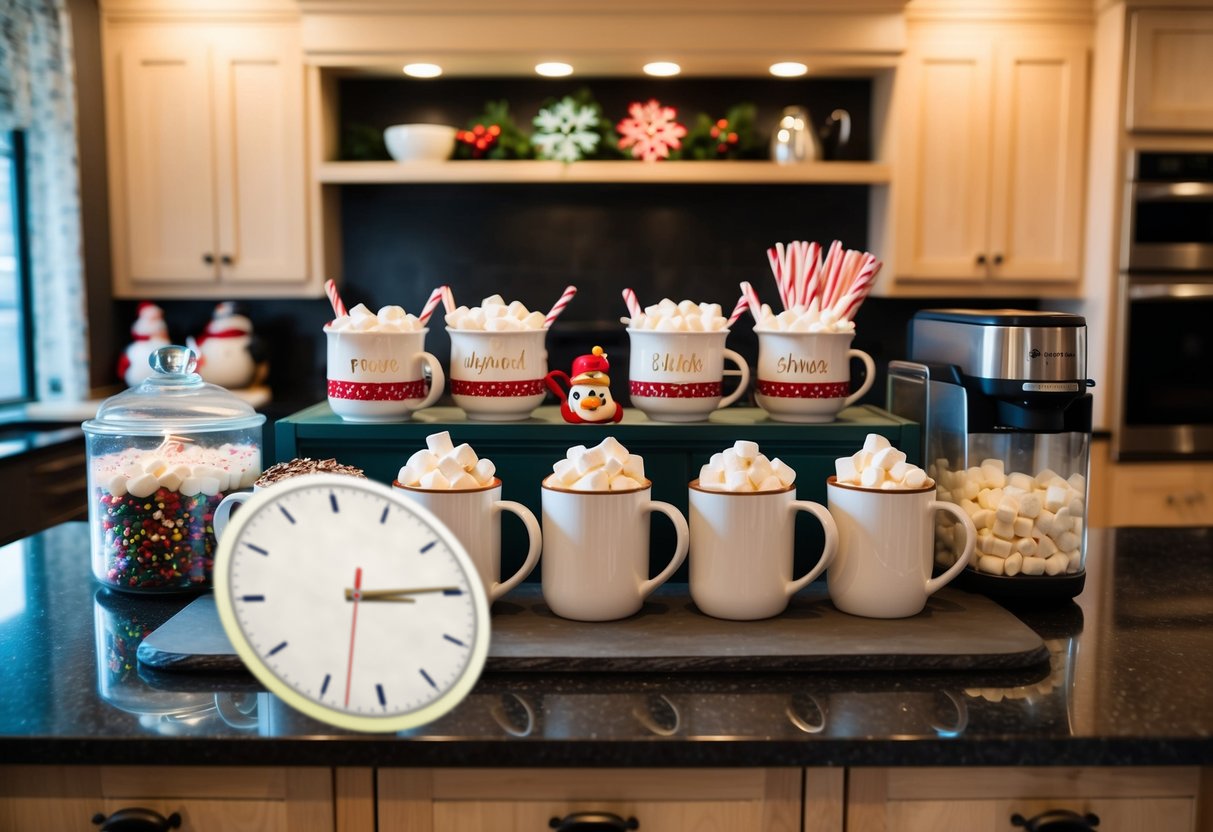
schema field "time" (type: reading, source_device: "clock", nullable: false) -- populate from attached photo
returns 3:14:33
